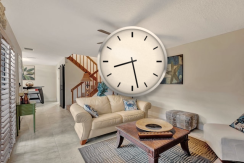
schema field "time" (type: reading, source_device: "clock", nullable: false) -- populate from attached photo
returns 8:28
